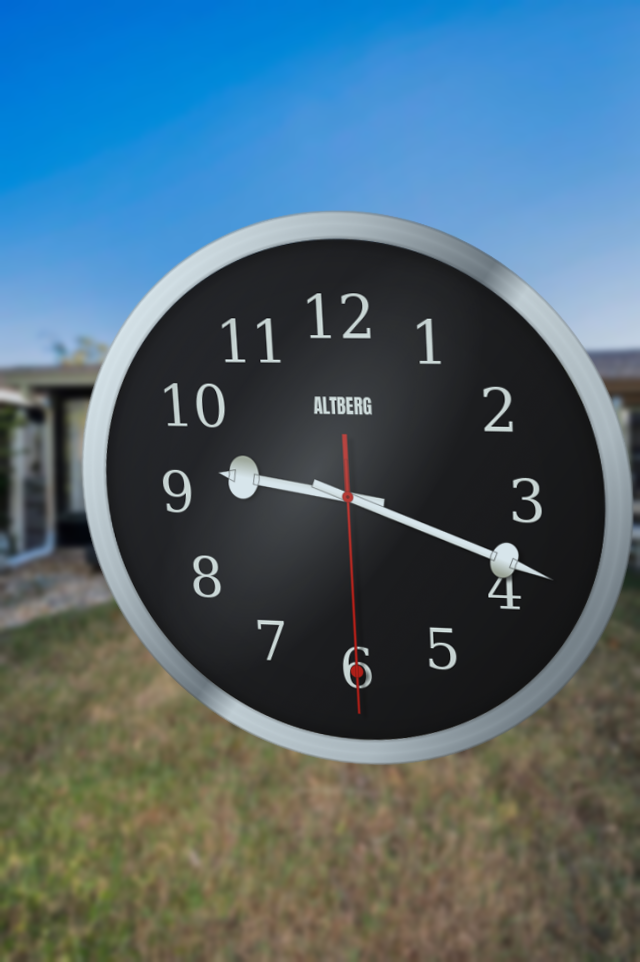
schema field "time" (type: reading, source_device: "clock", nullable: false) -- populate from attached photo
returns 9:18:30
